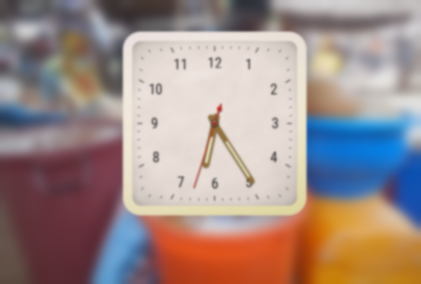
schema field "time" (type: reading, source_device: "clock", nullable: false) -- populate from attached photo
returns 6:24:33
